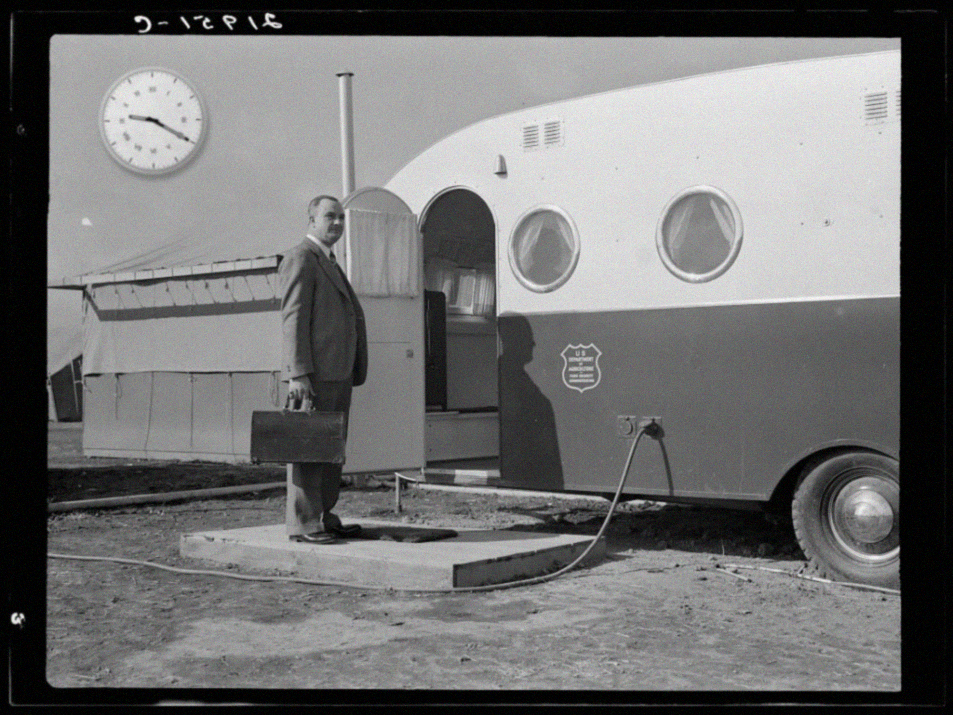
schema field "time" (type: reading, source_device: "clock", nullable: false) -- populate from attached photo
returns 9:20
